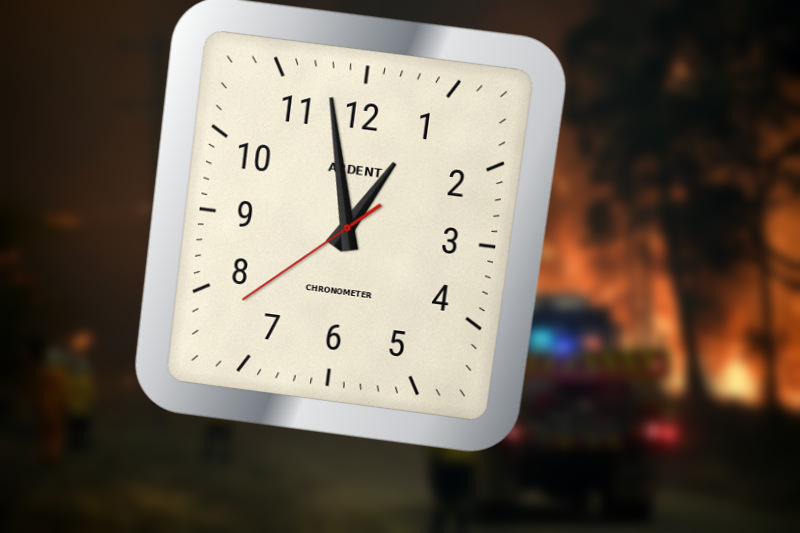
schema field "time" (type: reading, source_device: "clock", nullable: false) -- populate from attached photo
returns 12:57:38
